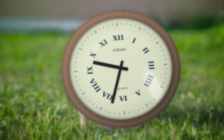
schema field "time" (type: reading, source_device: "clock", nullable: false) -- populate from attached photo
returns 9:33
